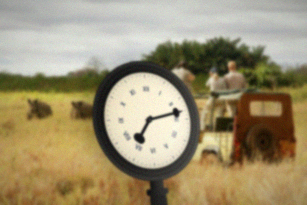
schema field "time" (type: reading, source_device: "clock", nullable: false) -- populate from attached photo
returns 7:13
